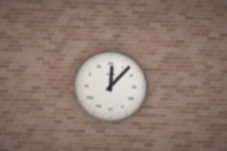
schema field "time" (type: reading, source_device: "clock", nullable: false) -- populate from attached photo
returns 12:07
